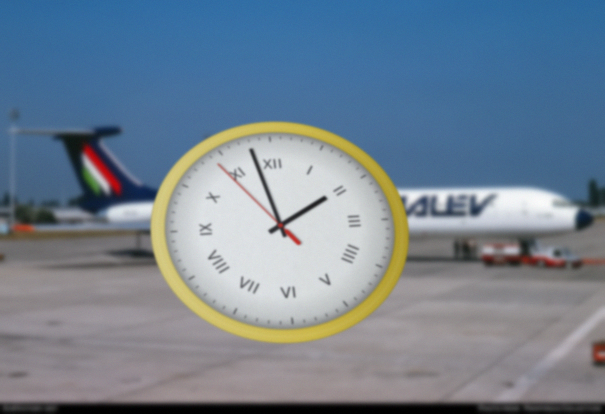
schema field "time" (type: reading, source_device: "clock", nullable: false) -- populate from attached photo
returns 1:57:54
